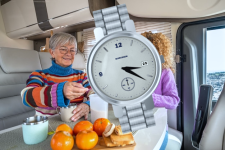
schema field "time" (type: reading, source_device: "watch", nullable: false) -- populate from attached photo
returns 3:22
